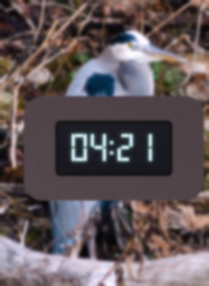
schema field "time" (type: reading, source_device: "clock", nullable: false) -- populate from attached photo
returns 4:21
